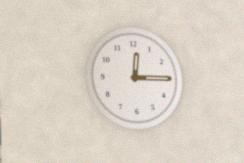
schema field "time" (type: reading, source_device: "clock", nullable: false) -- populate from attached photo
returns 12:15
